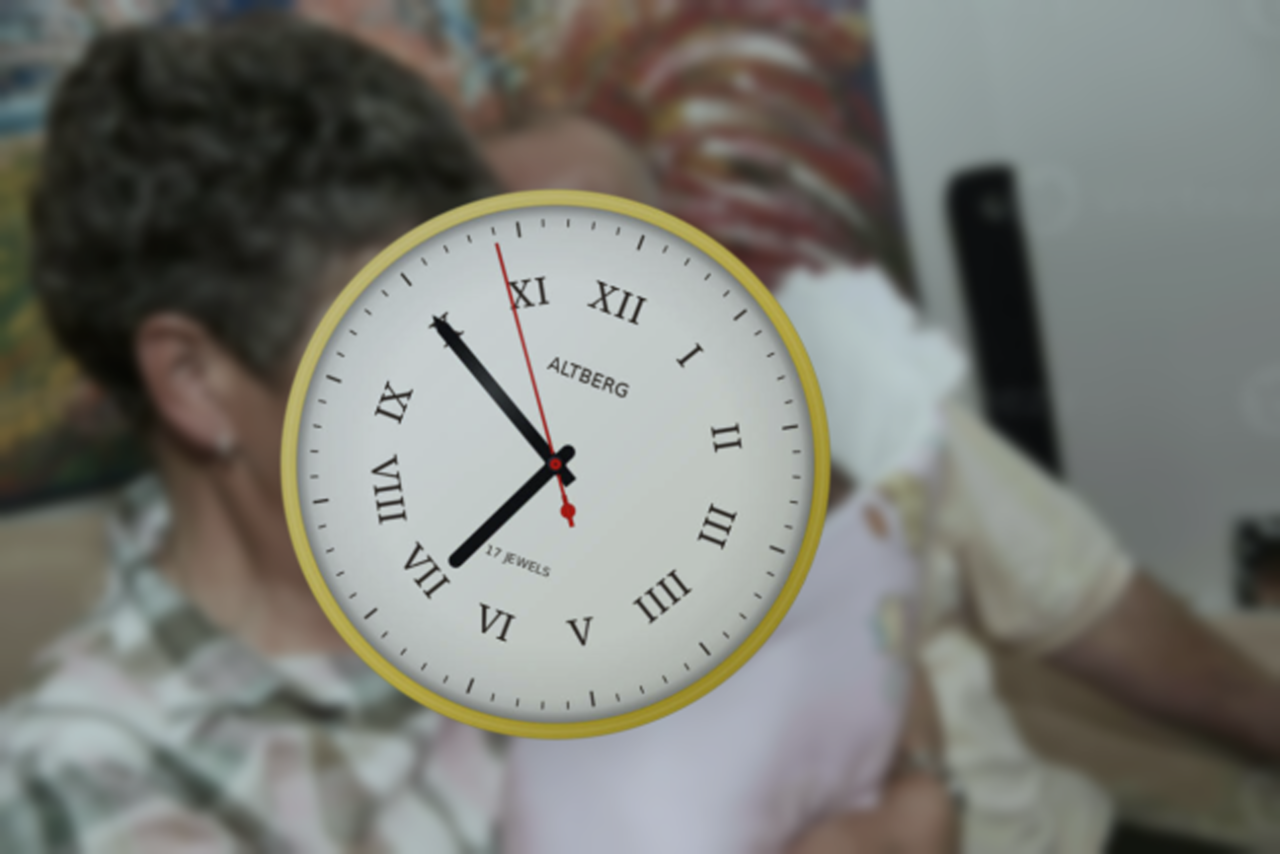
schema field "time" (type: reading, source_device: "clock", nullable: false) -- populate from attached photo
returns 6:49:54
